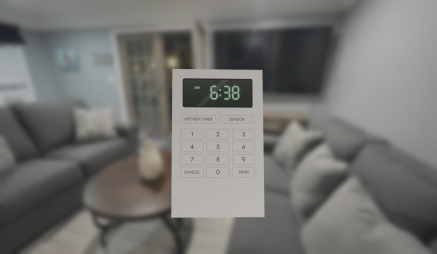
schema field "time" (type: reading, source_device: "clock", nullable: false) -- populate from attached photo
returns 6:38
